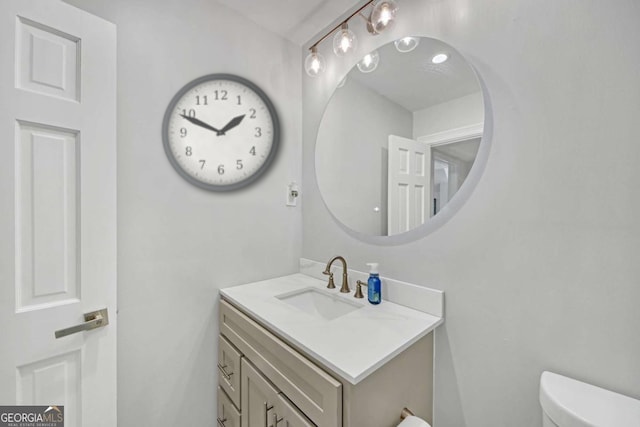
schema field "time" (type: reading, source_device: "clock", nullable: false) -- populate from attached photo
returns 1:49
